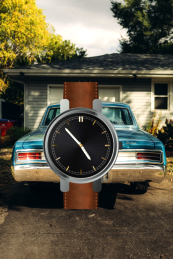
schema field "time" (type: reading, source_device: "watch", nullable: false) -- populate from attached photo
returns 4:53
